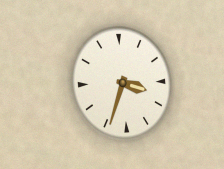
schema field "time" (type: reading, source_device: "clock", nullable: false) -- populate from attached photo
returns 3:34
